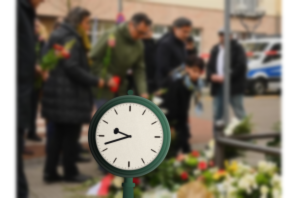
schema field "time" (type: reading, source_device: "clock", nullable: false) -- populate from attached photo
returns 9:42
